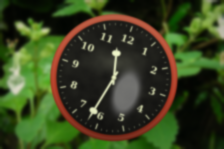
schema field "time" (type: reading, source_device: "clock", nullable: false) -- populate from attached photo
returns 11:32
